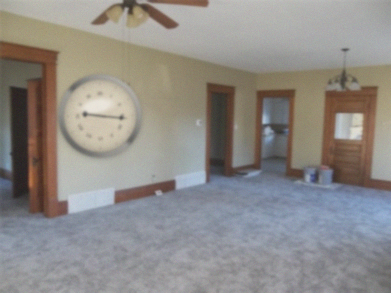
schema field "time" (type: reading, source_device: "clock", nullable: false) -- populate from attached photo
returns 9:16
